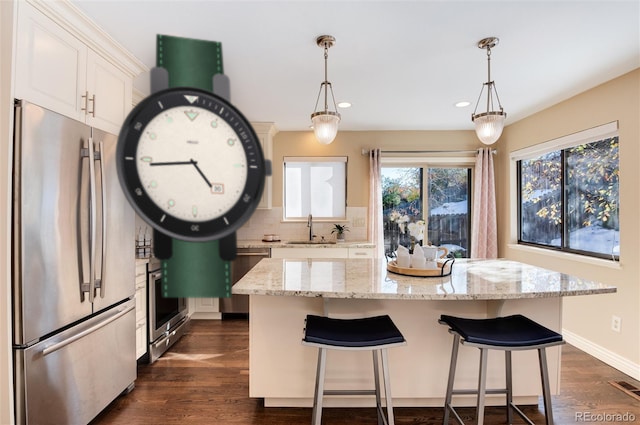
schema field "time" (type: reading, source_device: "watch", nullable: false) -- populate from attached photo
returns 4:44
